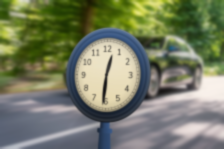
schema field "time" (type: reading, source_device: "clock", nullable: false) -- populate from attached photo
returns 12:31
